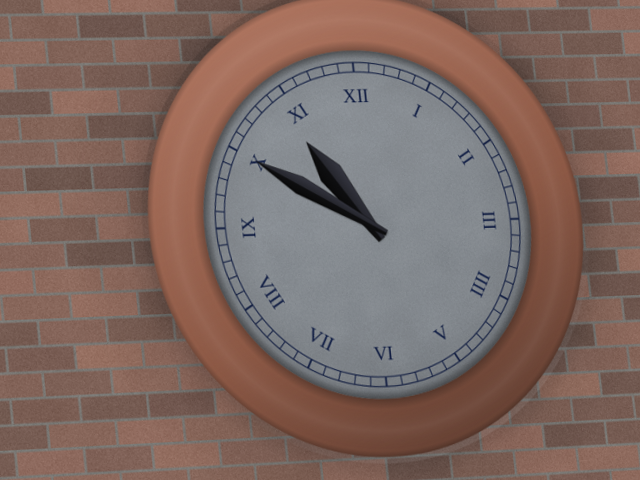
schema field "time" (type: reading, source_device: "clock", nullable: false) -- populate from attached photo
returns 10:50
